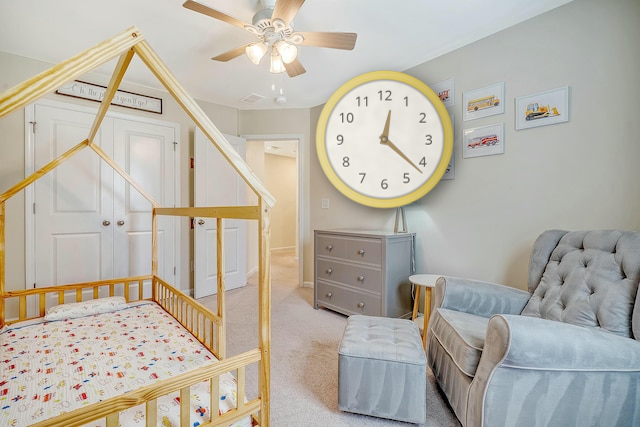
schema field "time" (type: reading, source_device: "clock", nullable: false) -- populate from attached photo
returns 12:22
